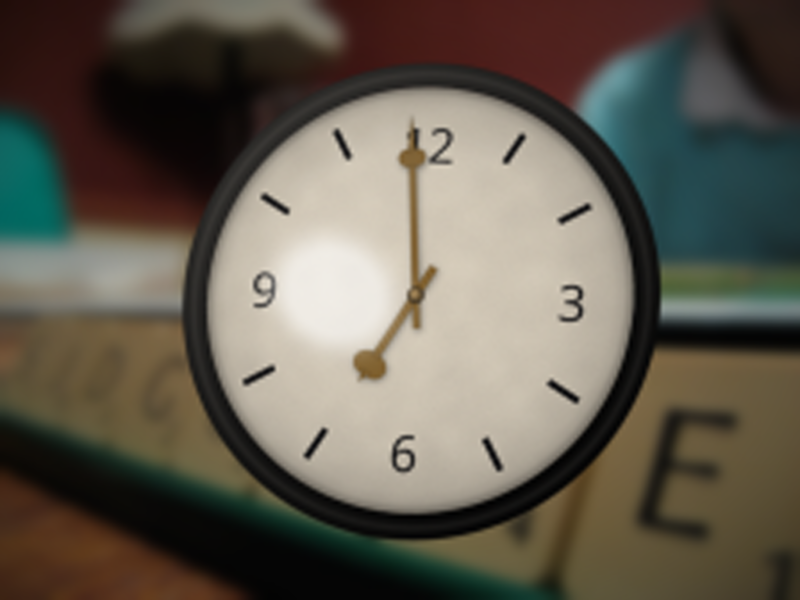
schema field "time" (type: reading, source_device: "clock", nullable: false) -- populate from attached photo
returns 6:59
